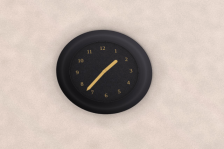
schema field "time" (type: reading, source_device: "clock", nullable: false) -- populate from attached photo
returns 1:37
